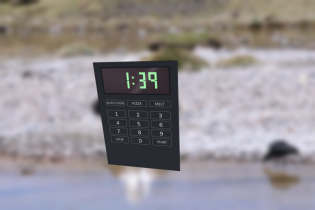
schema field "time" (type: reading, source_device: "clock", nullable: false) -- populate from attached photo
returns 1:39
